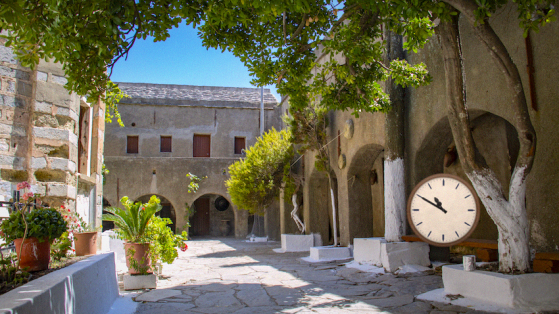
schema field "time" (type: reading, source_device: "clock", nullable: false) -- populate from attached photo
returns 10:50
